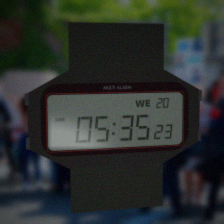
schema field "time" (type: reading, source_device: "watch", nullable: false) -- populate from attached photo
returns 5:35:23
